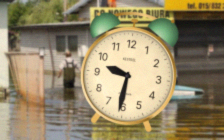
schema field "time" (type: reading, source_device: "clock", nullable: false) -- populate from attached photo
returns 9:31
